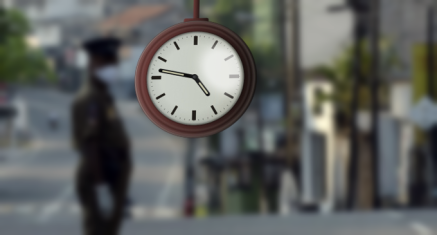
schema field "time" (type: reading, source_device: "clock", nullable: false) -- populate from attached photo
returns 4:47
